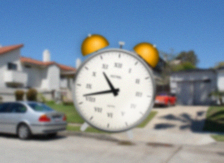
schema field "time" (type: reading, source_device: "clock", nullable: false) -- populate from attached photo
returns 10:42
